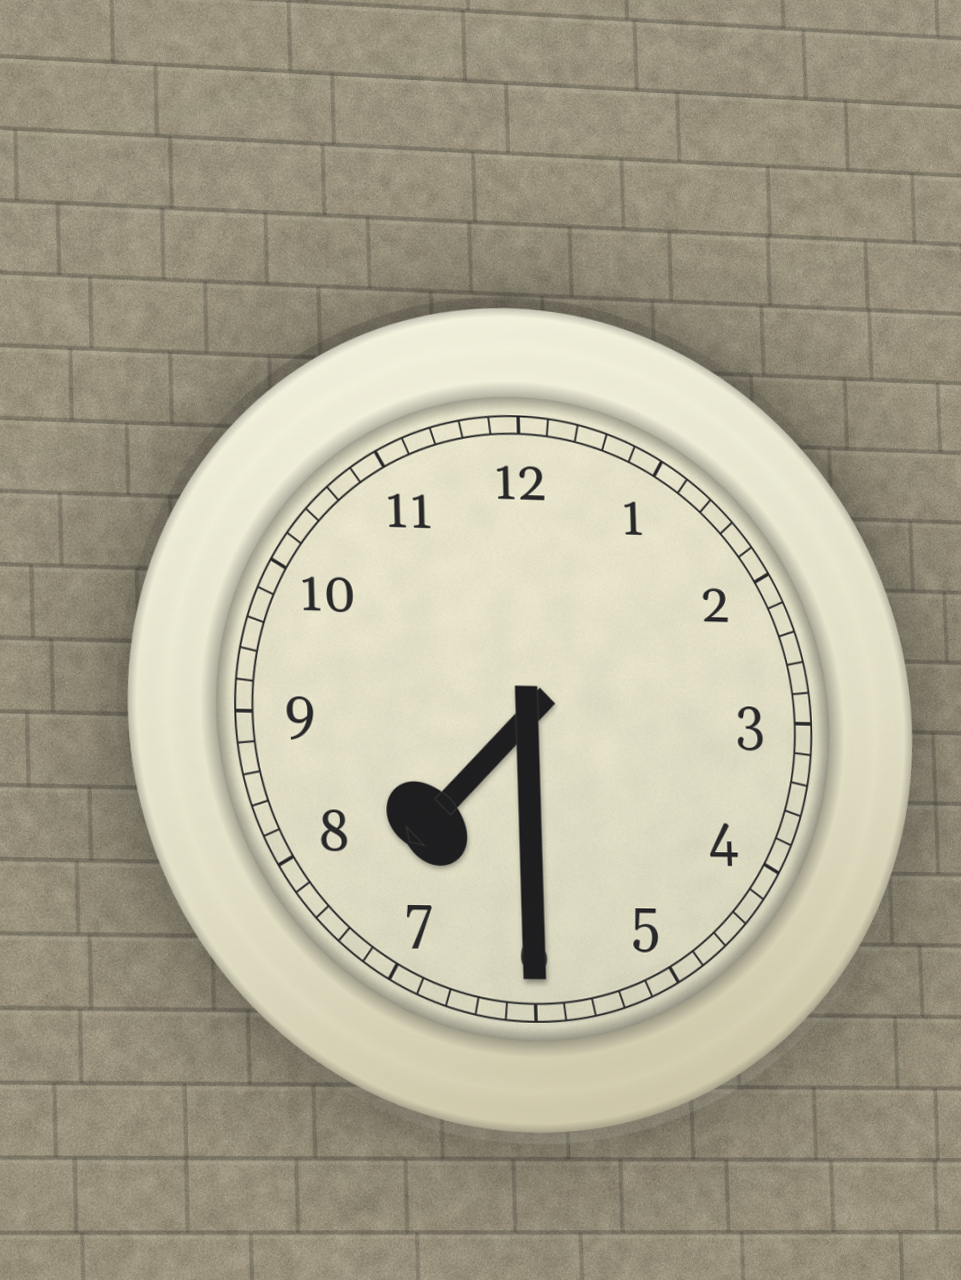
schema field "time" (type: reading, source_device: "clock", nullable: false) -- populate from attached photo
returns 7:30
